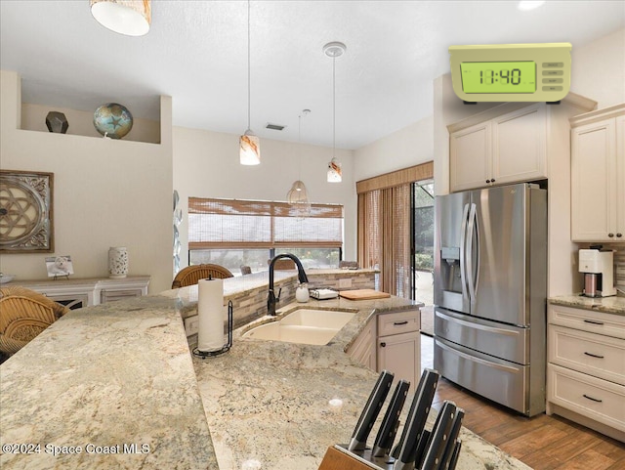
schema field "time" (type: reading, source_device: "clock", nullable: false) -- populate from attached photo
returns 11:40
